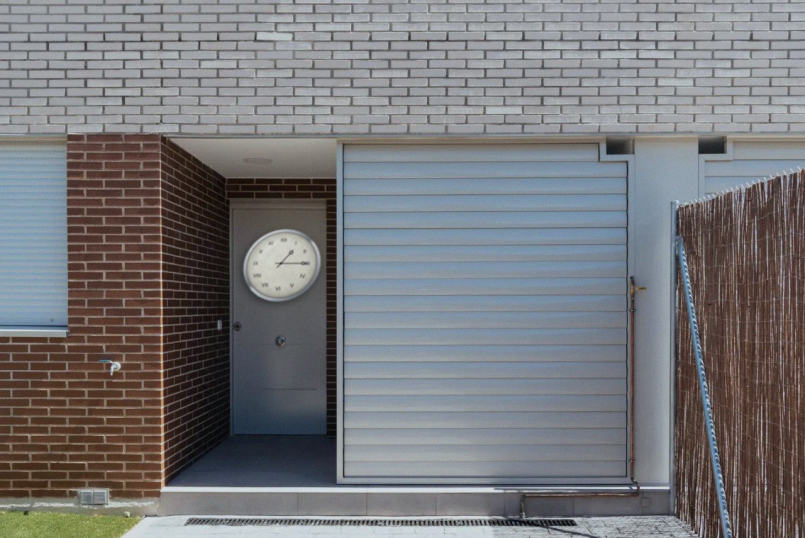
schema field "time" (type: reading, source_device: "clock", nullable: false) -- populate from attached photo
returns 1:15
